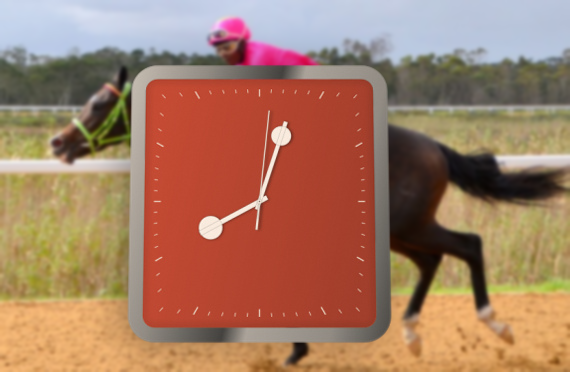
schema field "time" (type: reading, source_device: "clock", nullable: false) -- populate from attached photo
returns 8:03:01
